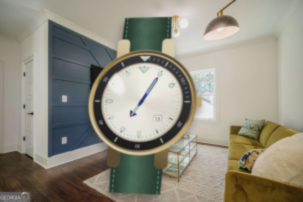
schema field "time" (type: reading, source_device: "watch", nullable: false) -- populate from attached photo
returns 7:05
